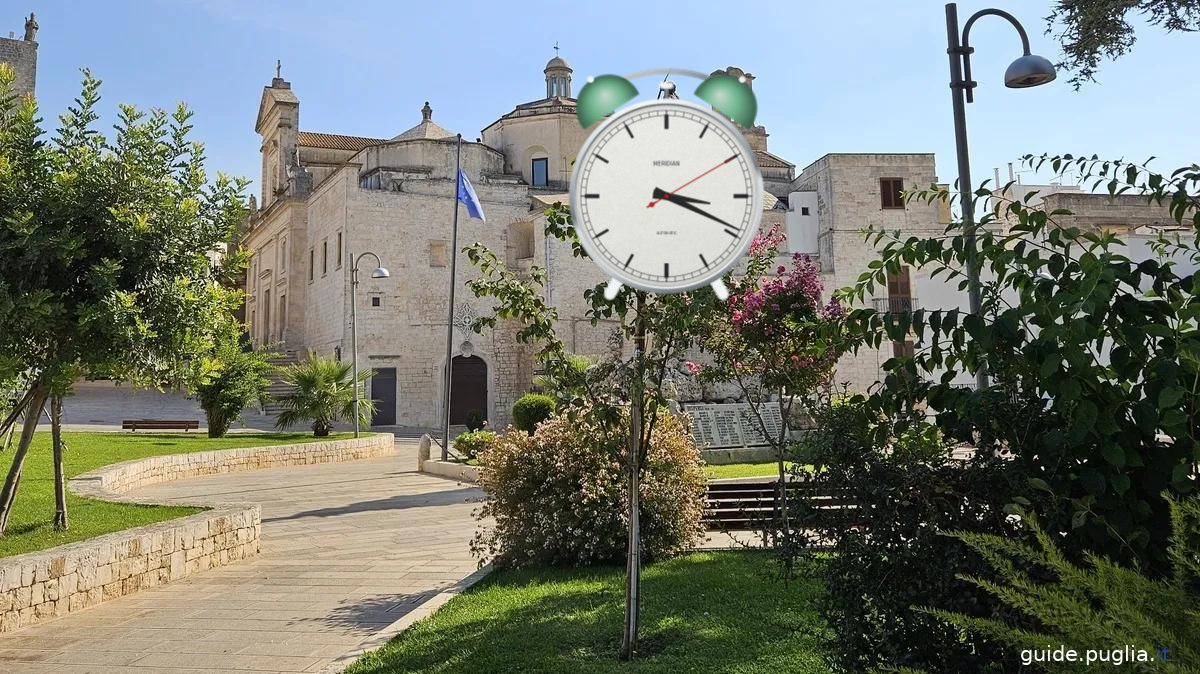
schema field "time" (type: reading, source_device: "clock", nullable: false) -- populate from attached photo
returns 3:19:10
